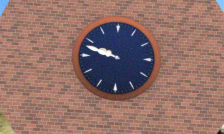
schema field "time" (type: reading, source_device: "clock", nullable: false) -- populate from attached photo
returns 9:48
